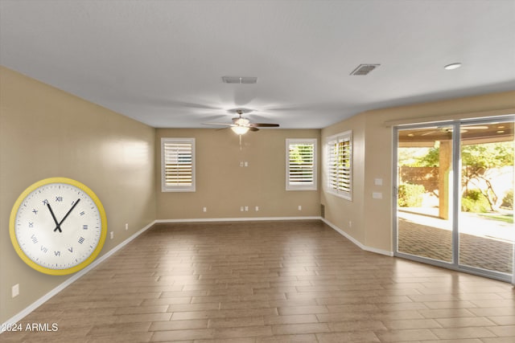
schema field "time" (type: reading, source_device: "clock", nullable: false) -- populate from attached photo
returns 11:06
